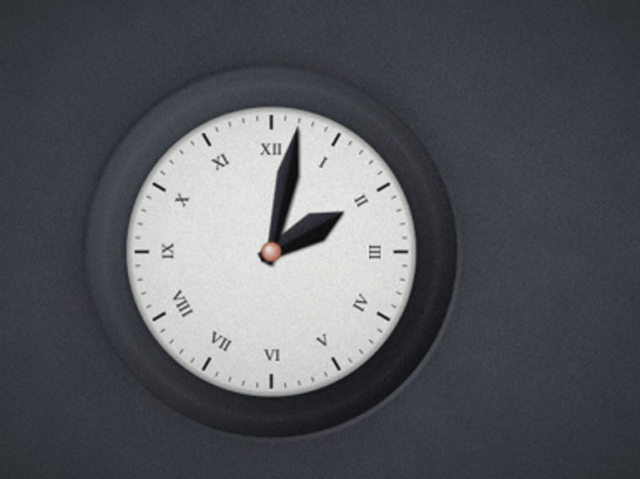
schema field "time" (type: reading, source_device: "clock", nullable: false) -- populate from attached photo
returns 2:02
